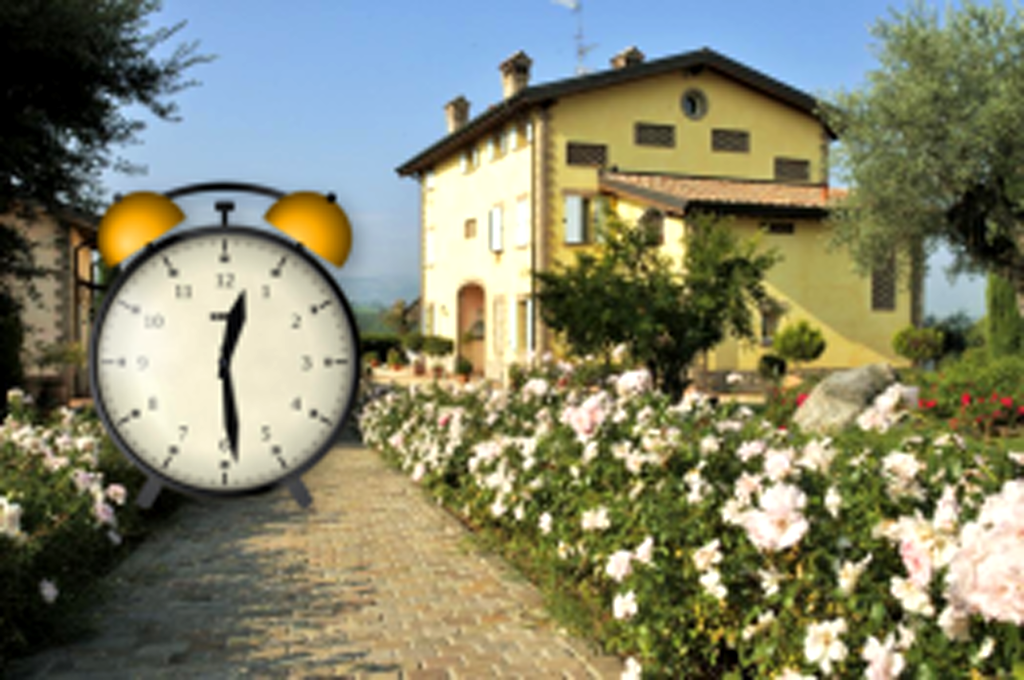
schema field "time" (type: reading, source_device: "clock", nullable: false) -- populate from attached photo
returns 12:29
